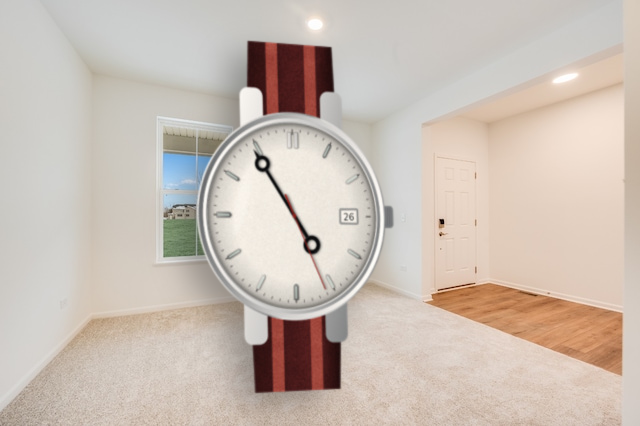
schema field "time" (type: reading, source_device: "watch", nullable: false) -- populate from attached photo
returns 4:54:26
